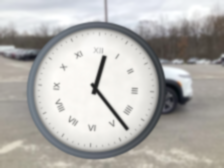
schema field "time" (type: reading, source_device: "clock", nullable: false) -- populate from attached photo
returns 12:23
